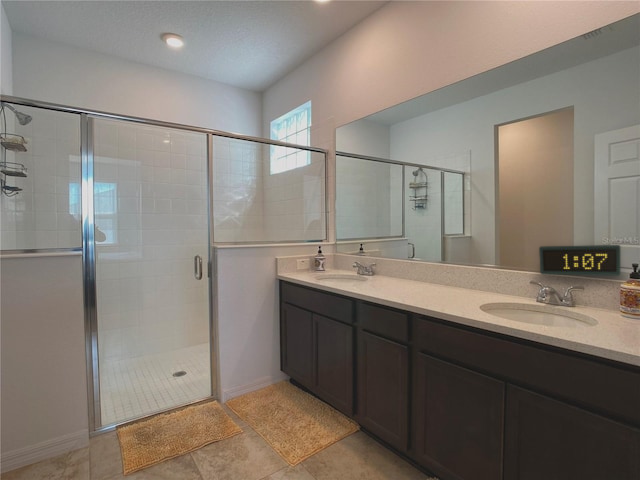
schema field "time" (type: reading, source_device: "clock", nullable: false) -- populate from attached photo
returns 1:07
